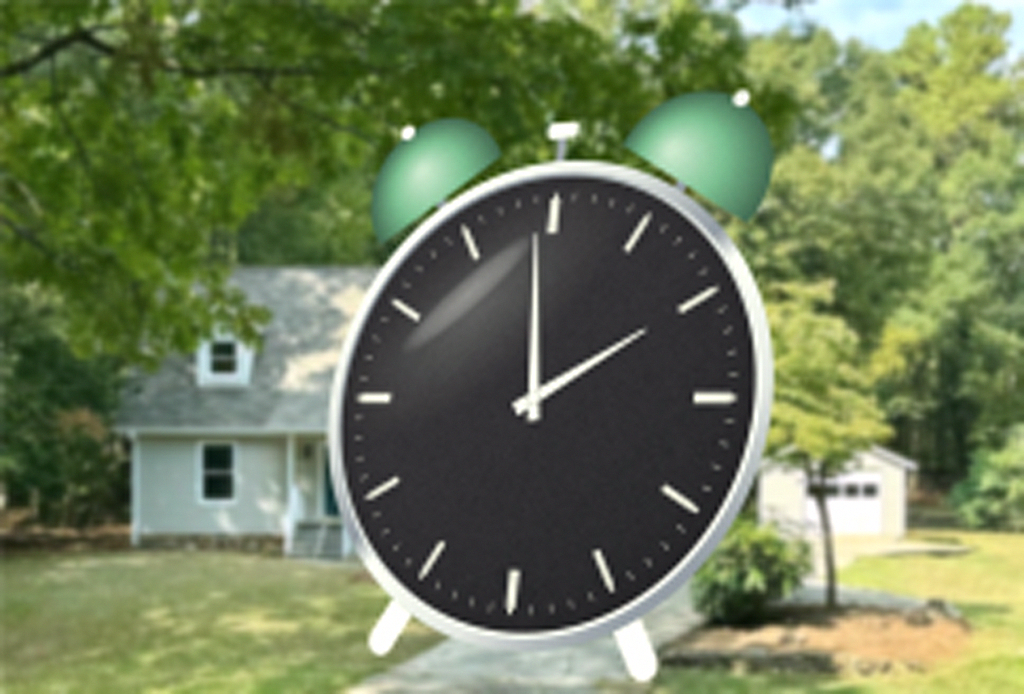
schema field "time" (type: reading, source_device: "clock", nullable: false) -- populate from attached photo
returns 1:59
